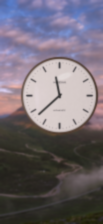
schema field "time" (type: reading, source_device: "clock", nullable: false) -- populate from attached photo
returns 11:38
